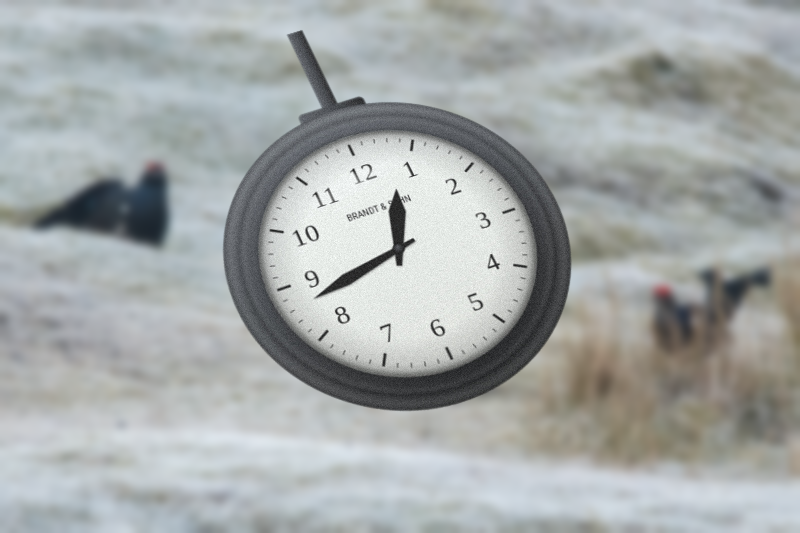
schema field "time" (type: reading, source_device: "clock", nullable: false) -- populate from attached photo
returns 12:43
